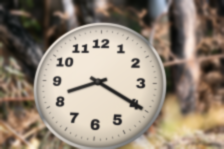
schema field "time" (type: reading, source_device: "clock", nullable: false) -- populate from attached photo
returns 8:20
